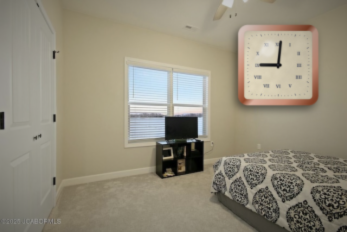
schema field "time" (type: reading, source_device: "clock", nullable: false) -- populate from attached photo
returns 9:01
